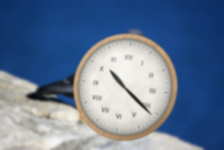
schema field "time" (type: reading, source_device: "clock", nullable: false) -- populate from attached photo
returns 10:21
